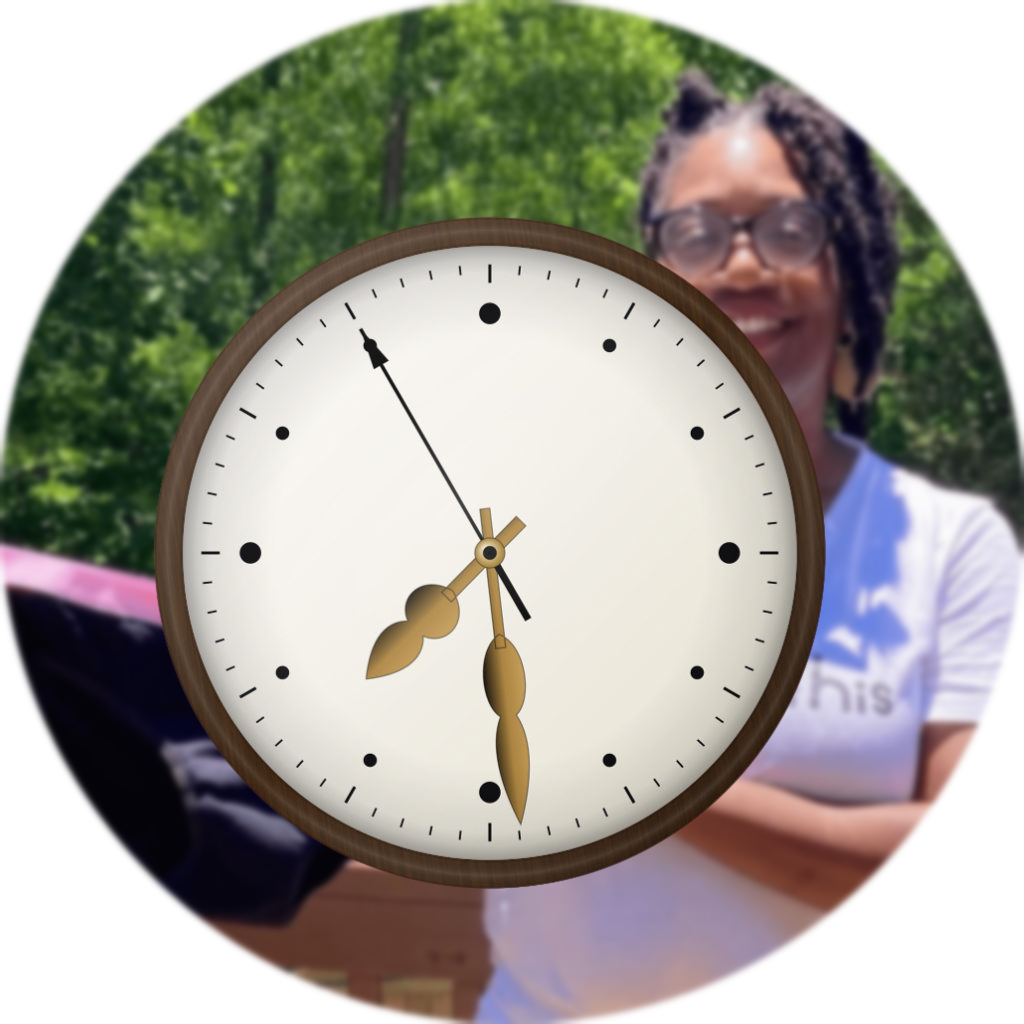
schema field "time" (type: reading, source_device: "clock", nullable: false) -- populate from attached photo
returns 7:28:55
